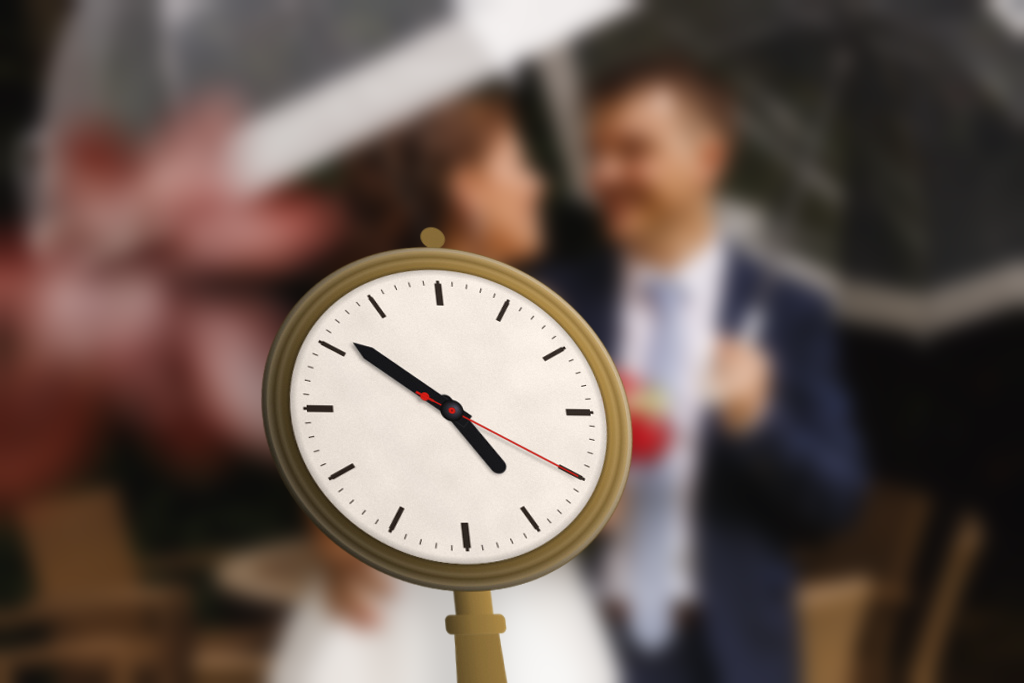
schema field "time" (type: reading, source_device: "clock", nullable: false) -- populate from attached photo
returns 4:51:20
